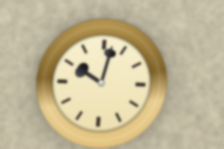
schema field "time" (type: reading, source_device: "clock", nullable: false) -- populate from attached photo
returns 10:02
